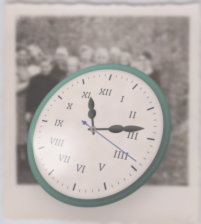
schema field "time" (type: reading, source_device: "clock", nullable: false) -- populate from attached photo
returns 11:13:19
